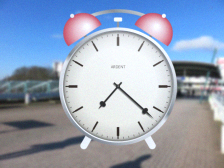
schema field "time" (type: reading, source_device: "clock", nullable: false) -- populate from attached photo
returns 7:22
